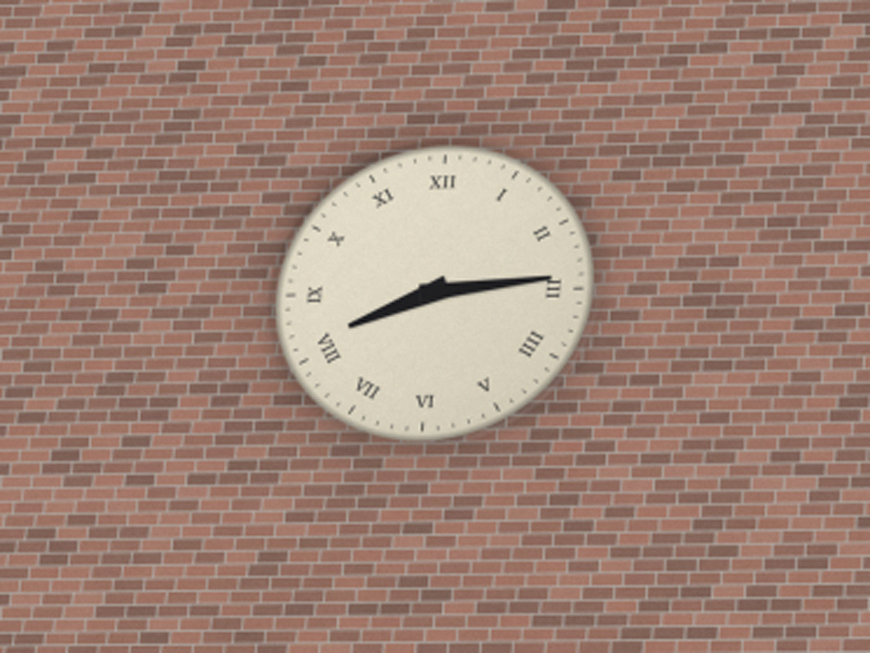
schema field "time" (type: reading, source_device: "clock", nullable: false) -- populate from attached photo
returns 8:14
